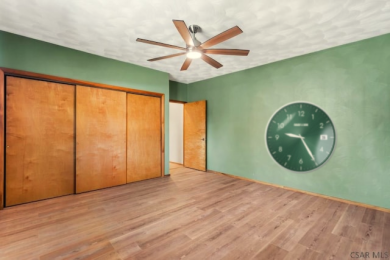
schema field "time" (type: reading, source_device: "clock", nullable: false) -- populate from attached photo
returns 9:25
